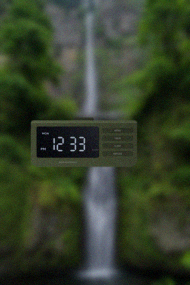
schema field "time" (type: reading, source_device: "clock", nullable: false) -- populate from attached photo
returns 12:33
